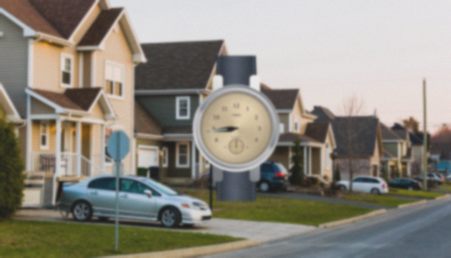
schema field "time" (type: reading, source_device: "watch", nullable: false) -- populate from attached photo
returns 8:44
